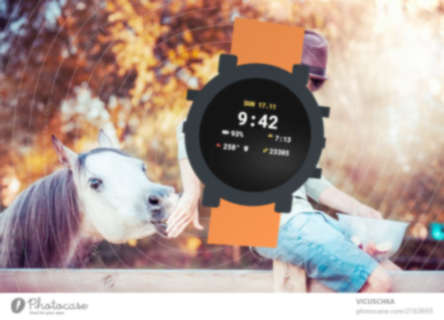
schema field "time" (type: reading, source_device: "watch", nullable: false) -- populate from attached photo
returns 9:42
